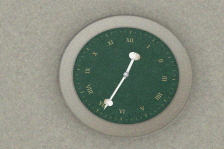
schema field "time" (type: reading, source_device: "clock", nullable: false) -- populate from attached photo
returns 12:34
